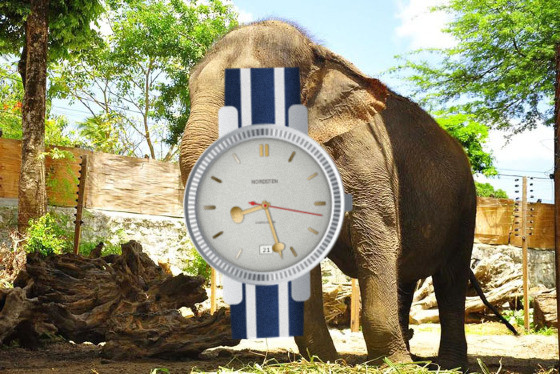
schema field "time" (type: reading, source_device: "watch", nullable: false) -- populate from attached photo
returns 8:27:17
